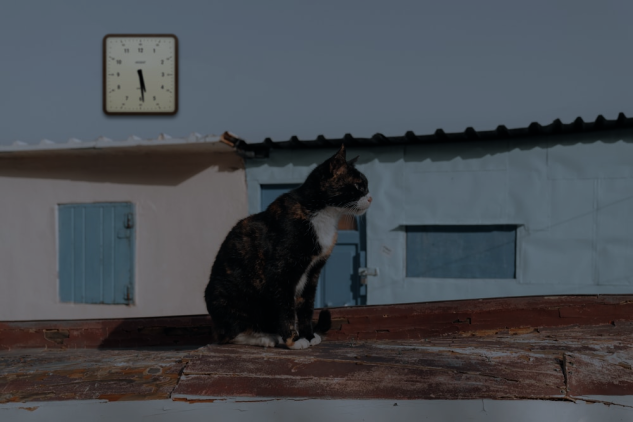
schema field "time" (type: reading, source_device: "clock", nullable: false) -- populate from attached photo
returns 5:29
